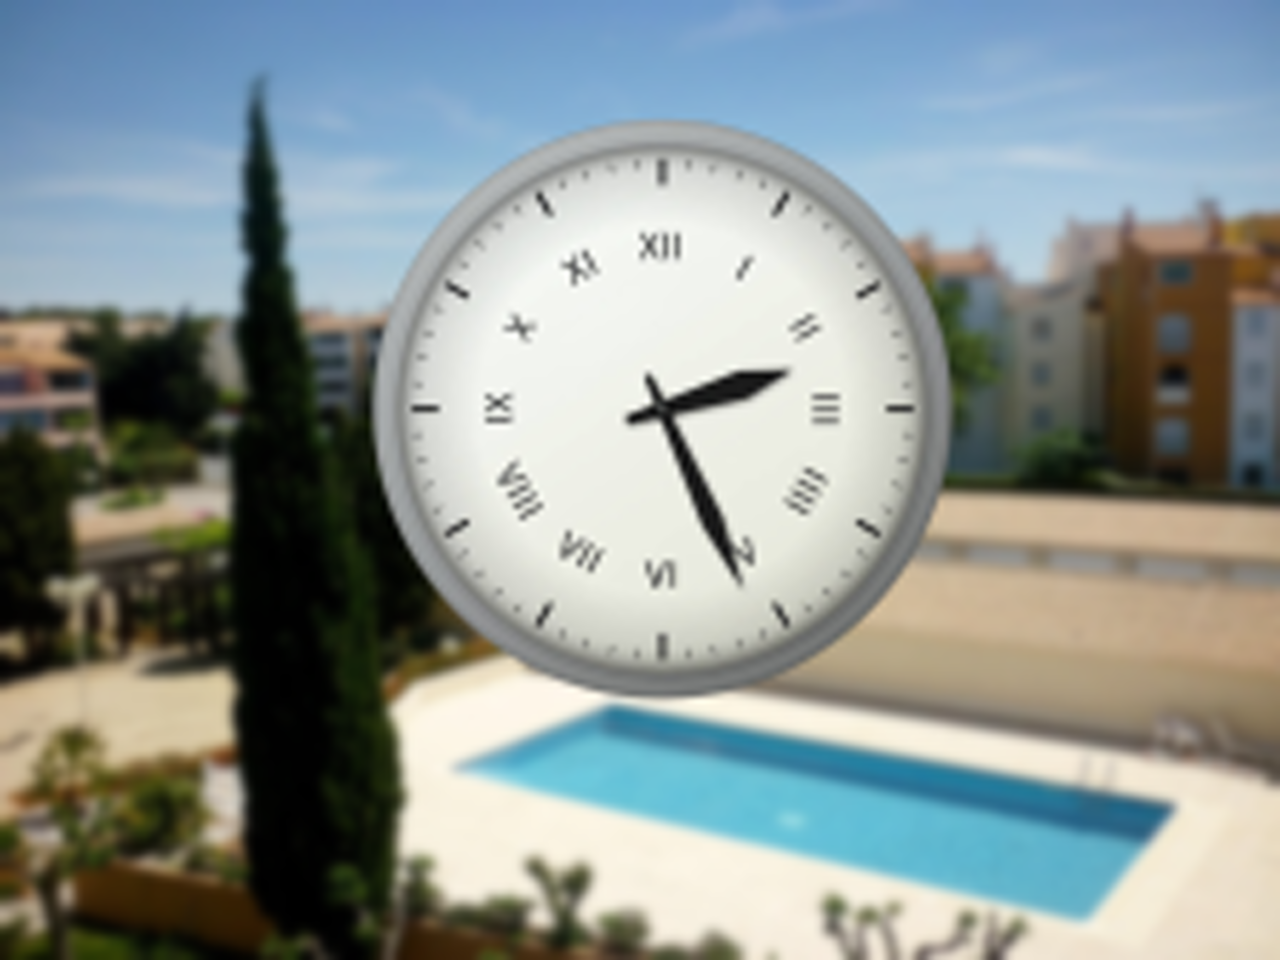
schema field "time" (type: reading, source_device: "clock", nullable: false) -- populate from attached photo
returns 2:26
